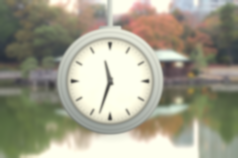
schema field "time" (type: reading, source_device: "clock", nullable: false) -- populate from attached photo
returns 11:33
